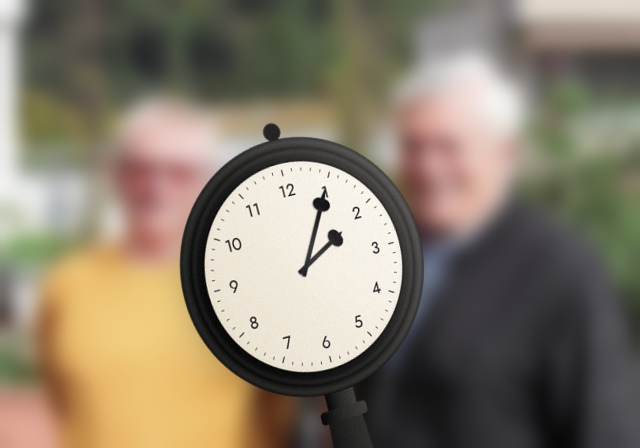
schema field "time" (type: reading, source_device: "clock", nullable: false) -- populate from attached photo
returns 2:05
